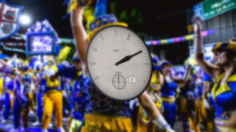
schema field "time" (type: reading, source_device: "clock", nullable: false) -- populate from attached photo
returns 2:11
